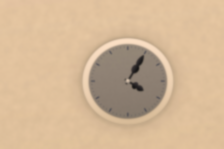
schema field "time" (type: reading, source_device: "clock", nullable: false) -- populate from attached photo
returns 4:05
